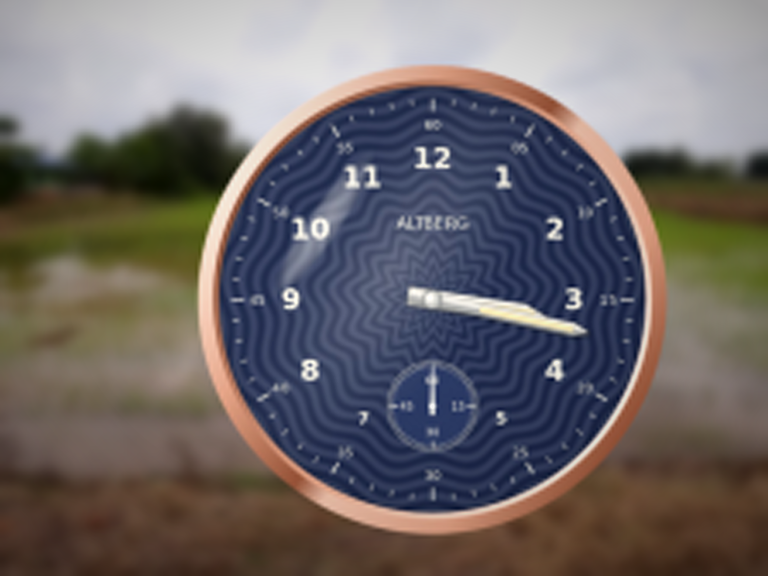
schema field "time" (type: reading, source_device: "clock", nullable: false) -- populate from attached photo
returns 3:17
